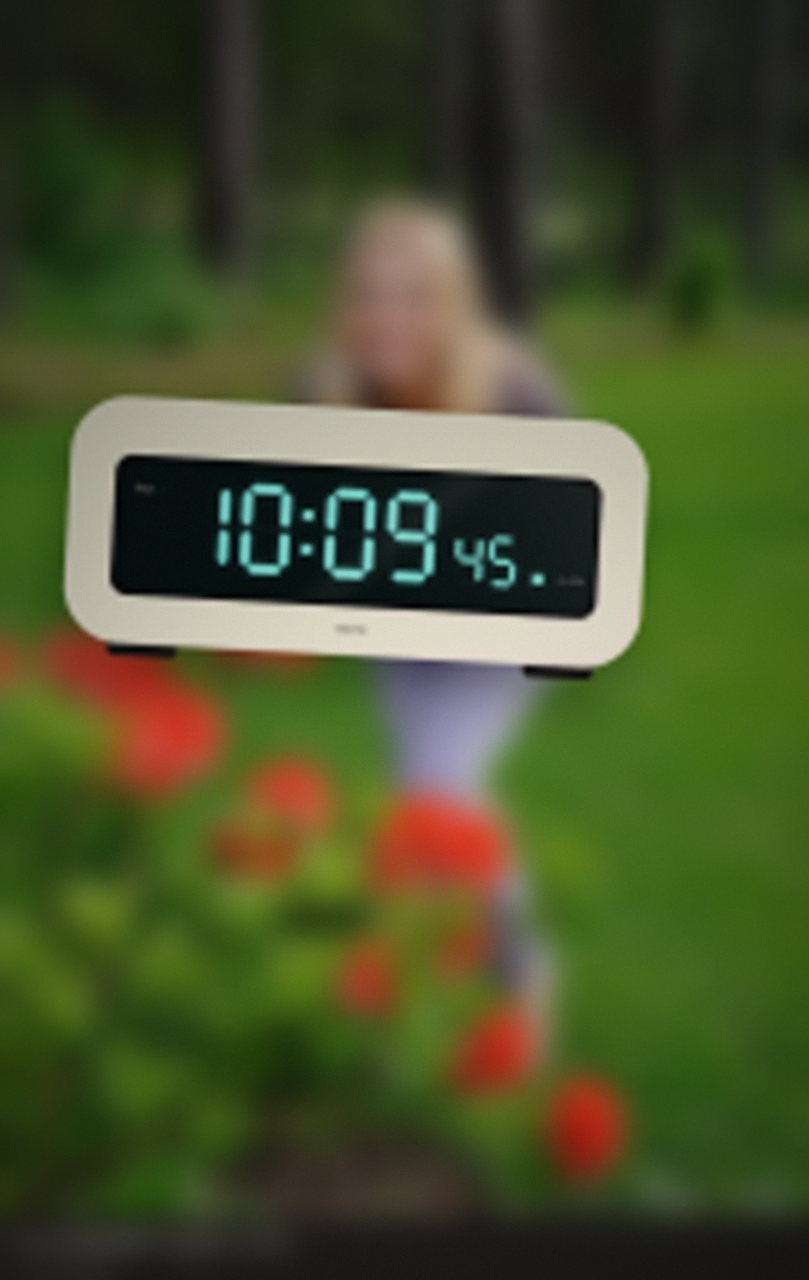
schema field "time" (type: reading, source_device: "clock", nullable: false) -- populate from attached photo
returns 10:09:45
